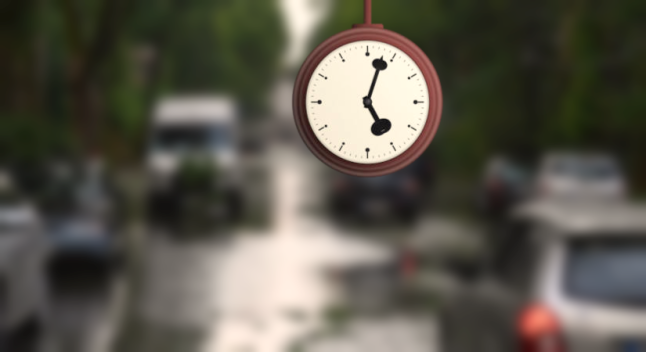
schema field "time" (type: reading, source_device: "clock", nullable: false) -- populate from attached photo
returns 5:03
